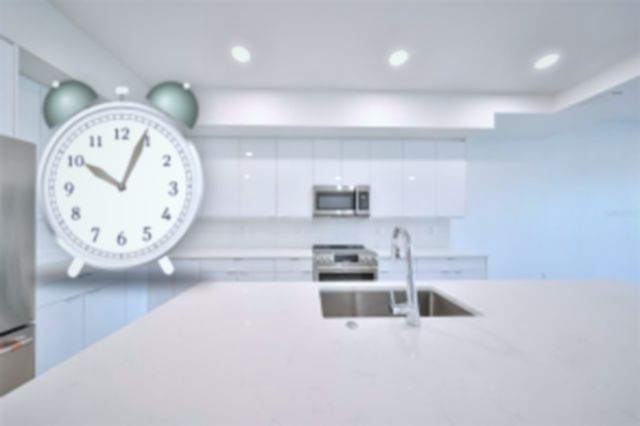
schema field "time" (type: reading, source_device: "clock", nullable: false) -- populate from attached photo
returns 10:04
